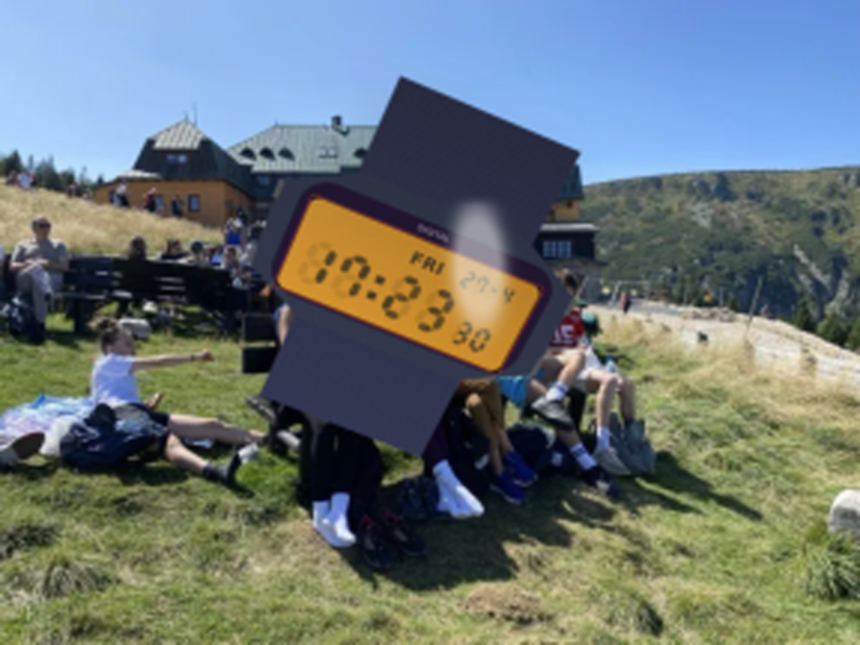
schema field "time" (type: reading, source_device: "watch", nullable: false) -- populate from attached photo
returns 17:23:30
